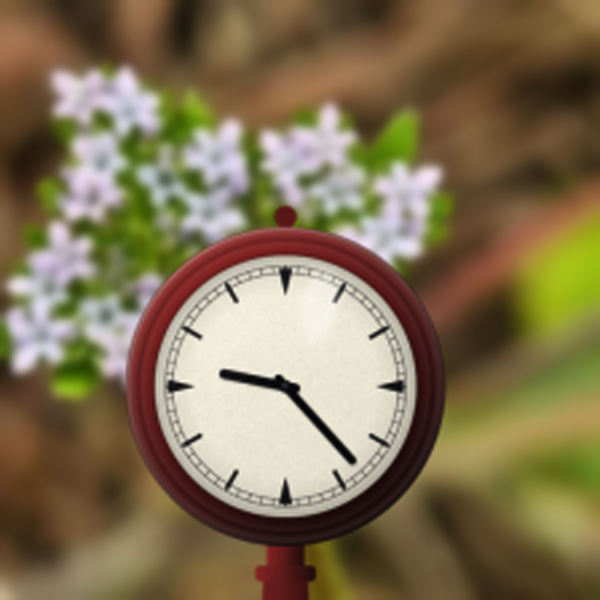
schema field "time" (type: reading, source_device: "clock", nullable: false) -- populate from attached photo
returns 9:23
